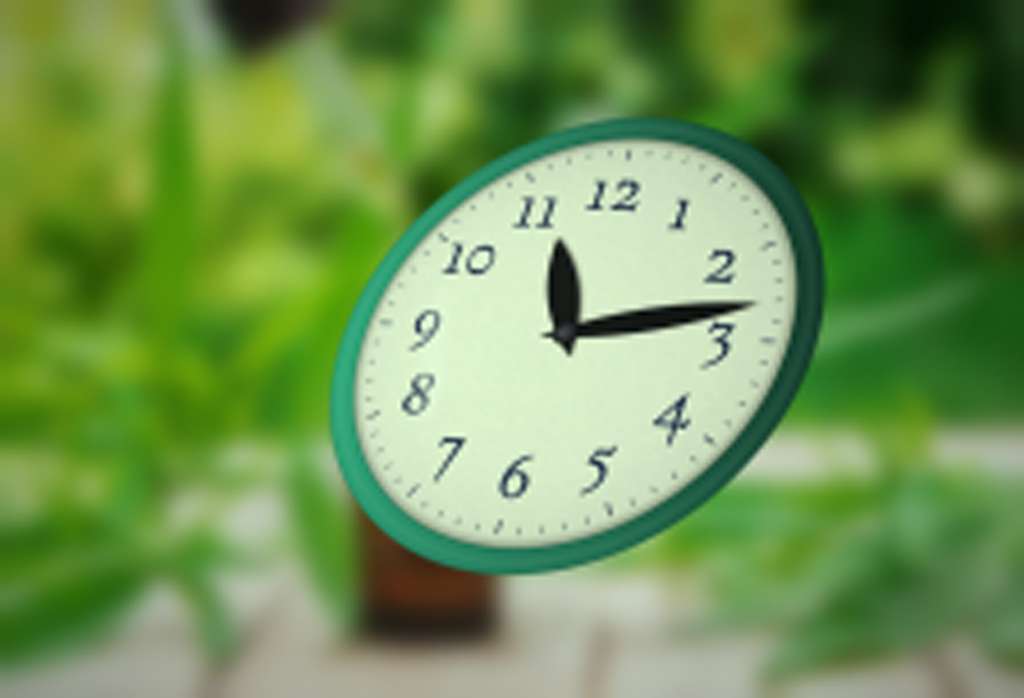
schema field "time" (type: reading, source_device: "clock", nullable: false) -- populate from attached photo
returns 11:13
